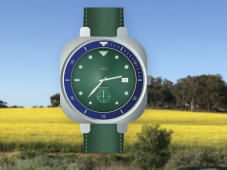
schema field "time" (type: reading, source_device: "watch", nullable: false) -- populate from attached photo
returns 2:37
